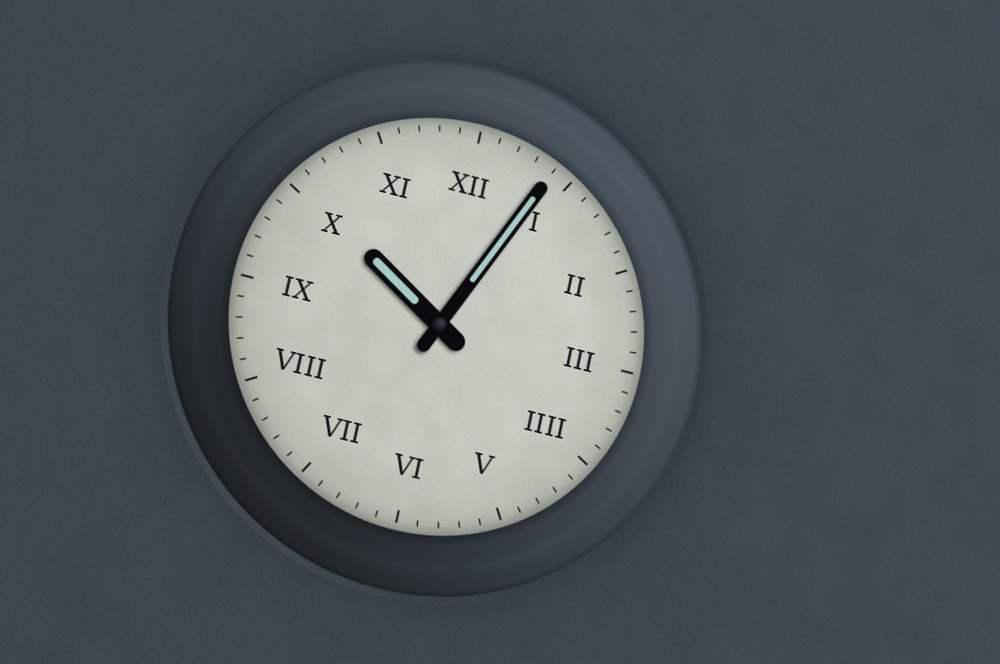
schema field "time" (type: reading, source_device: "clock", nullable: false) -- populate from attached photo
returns 10:04
